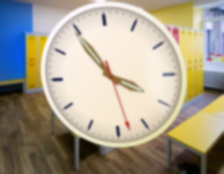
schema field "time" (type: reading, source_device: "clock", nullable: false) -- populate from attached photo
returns 3:54:28
